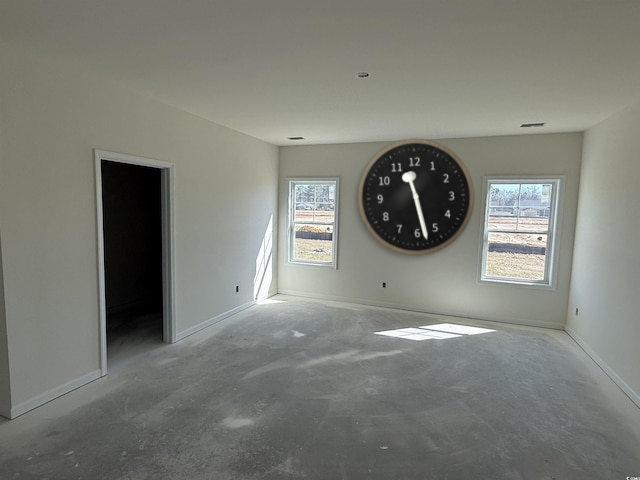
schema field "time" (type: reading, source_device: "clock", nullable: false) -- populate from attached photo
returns 11:28
